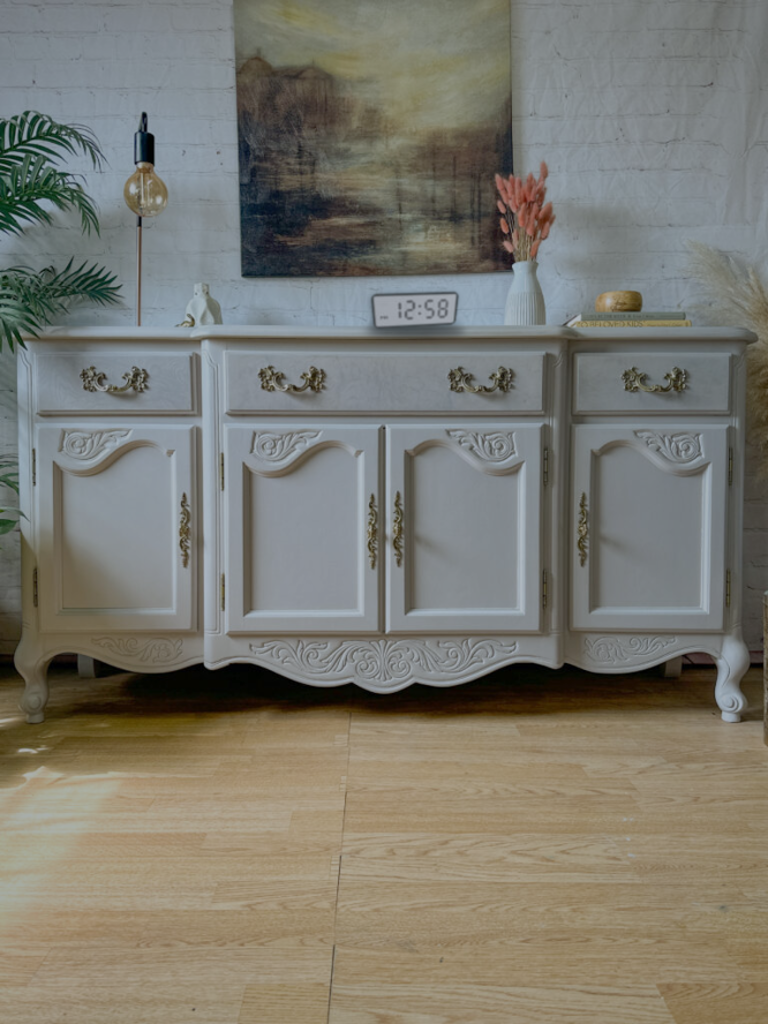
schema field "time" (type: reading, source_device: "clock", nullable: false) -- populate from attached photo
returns 12:58
